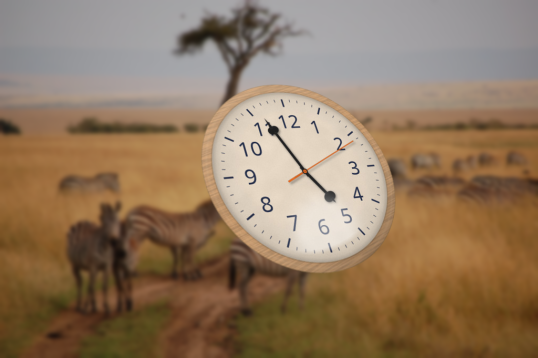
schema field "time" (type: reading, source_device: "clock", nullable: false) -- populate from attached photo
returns 4:56:11
